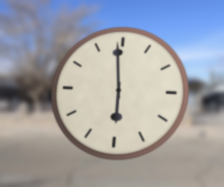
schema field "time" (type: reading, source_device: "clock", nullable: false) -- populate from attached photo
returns 5:59
